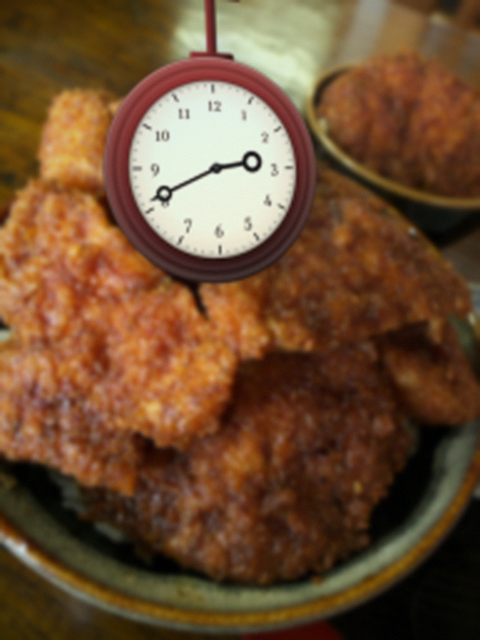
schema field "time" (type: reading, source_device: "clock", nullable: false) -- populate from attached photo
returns 2:41
